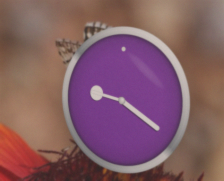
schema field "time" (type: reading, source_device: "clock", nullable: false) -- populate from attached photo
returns 9:20
